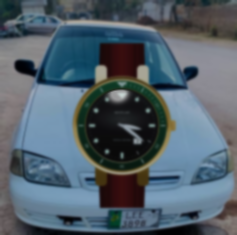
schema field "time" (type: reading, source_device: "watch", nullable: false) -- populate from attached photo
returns 3:21
